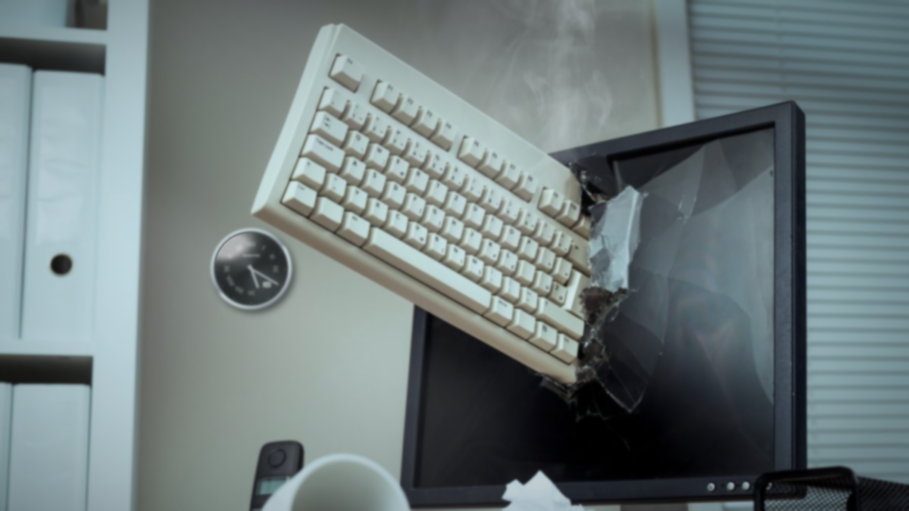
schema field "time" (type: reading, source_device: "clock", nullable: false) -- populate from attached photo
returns 5:20
